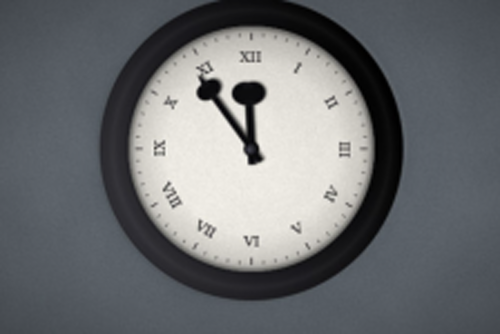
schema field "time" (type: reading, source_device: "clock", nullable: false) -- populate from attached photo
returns 11:54
